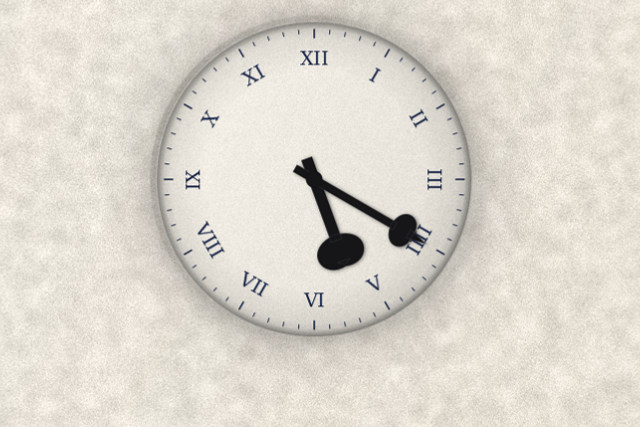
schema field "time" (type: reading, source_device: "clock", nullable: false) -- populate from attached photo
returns 5:20
